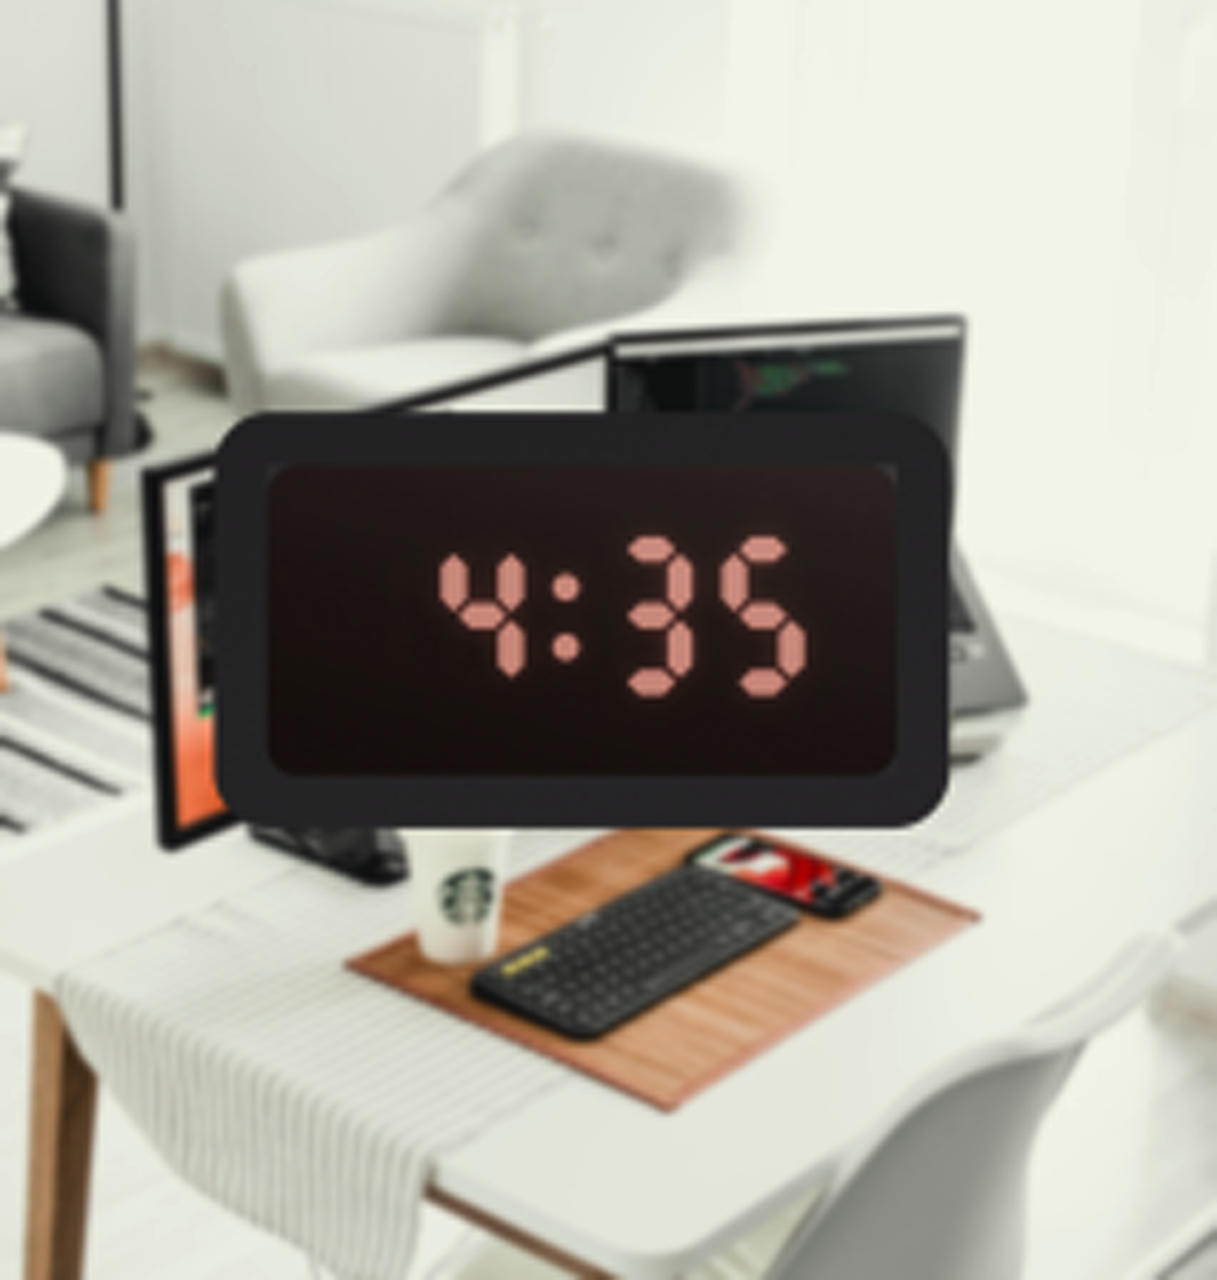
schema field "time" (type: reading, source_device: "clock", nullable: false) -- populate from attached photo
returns 4:35
